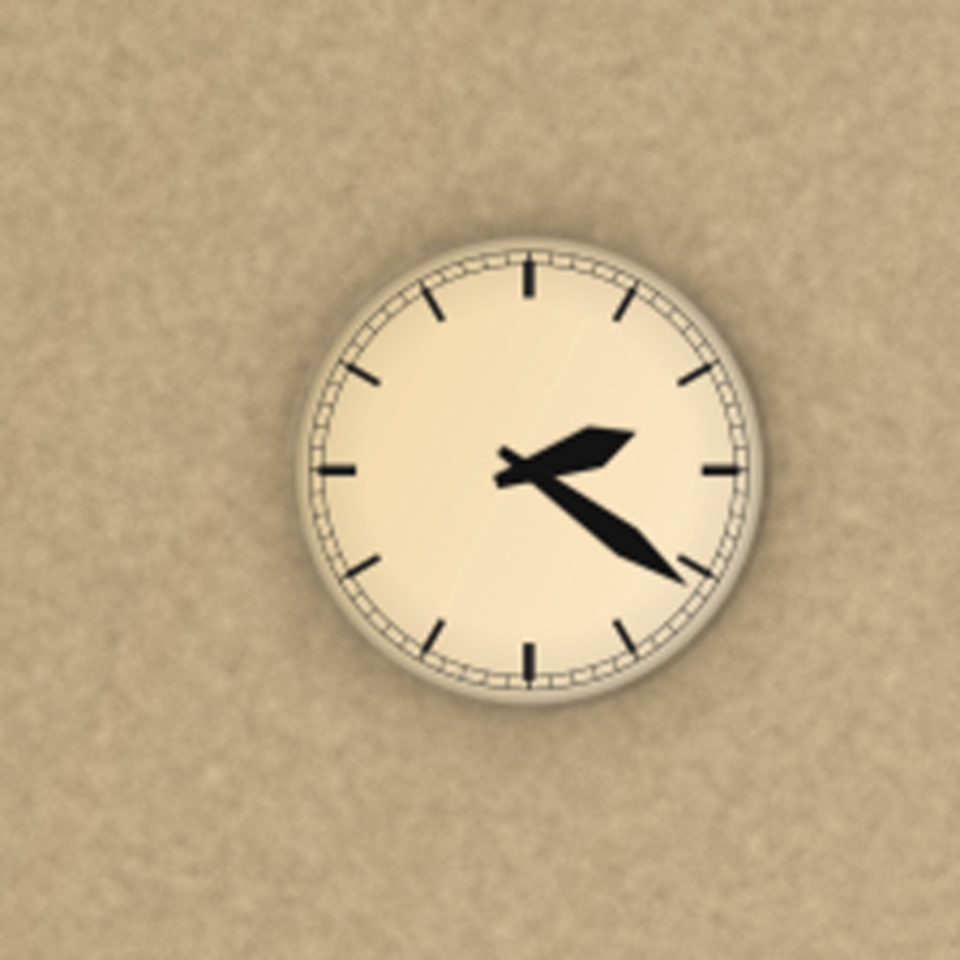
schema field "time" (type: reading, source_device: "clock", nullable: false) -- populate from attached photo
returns 2:21
